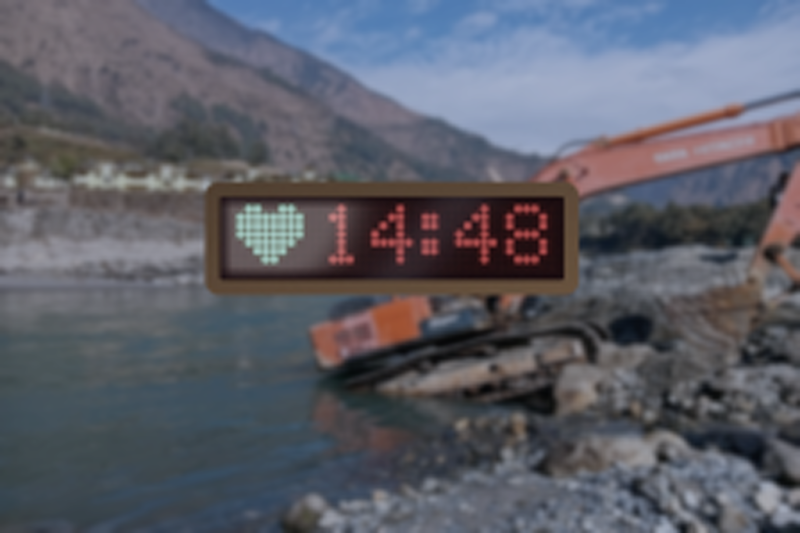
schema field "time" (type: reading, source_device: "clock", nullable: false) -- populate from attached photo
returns 14:48
